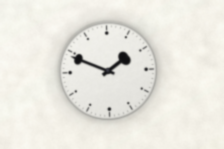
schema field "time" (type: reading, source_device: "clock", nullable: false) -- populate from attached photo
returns 1:49
